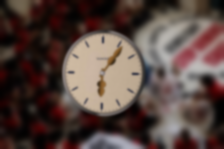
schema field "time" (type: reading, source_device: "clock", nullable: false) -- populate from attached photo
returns 6:06
